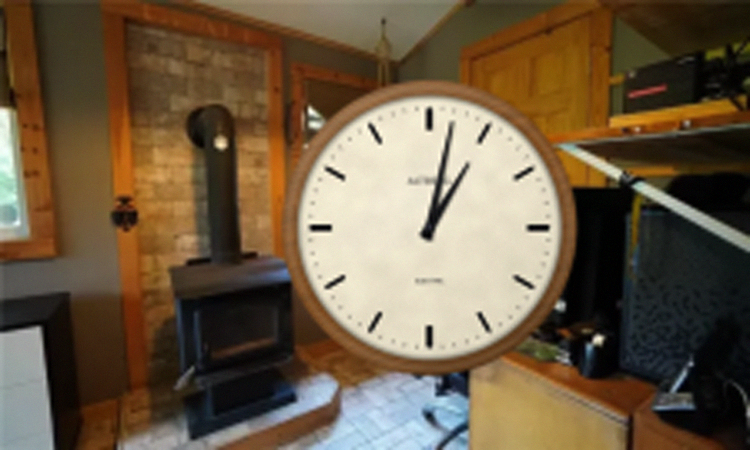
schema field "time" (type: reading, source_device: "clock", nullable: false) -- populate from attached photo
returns 1:02
